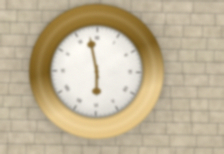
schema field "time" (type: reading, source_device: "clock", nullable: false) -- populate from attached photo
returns 5:58
